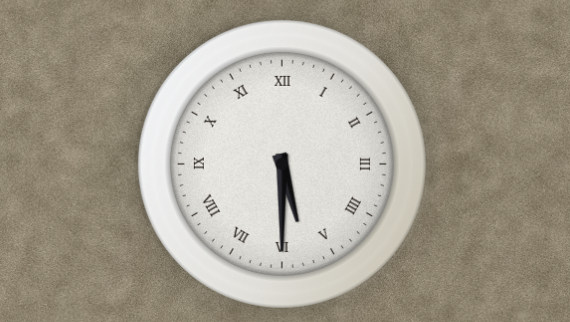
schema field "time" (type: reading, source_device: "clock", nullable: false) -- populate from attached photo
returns 5:30
